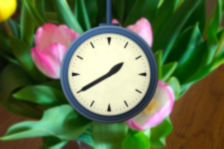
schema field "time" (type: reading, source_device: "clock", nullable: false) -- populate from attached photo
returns 1:40
